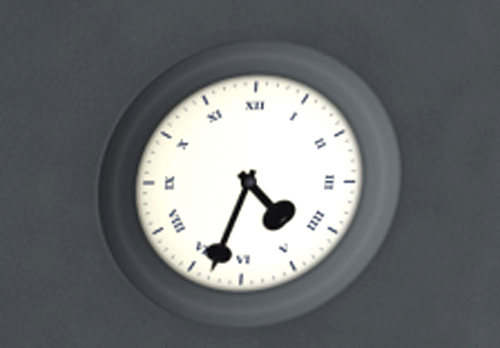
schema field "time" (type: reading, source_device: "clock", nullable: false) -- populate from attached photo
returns 4:33
